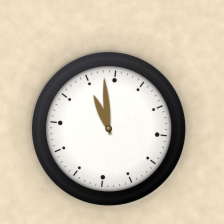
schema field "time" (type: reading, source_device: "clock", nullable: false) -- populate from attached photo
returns 10:58
